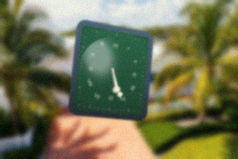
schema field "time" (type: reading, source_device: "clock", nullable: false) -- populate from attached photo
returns 5:26
